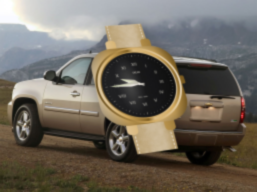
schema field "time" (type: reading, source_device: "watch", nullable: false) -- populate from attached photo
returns 9:45
